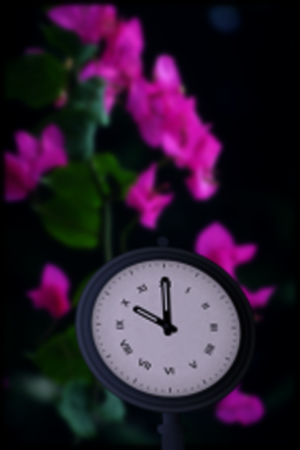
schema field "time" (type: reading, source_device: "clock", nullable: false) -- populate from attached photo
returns 10:00
